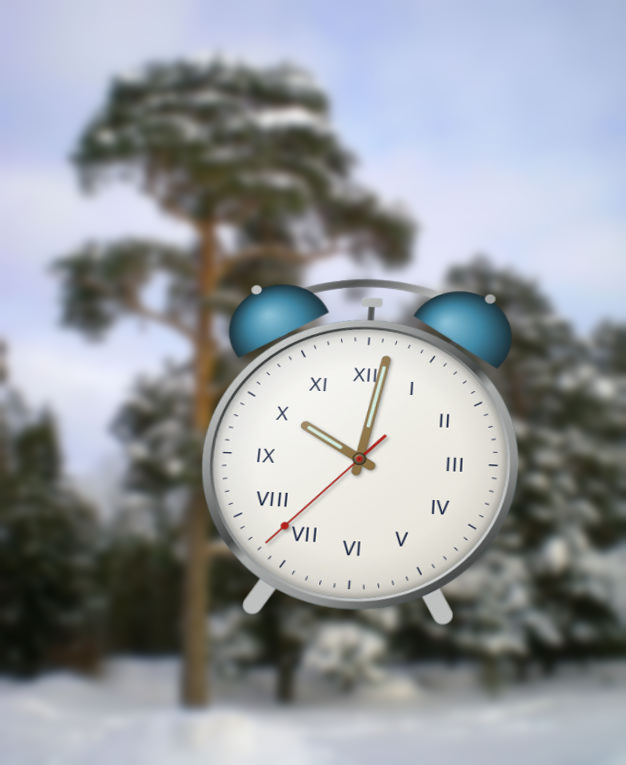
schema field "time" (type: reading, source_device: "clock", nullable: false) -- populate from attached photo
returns 10:01:37
